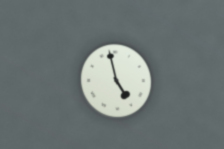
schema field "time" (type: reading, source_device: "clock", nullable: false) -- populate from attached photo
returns 4:58
